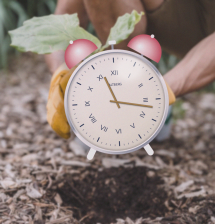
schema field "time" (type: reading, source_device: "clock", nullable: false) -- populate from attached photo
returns 11:17
